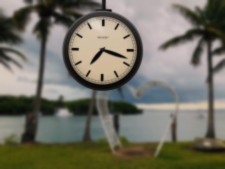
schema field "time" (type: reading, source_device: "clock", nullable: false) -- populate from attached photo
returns 7:18
